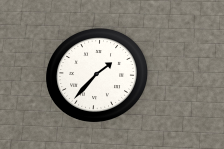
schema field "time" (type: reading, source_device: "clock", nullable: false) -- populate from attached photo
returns 1:36
